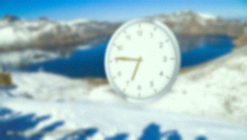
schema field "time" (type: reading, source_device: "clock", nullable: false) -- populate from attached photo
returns 6:46
